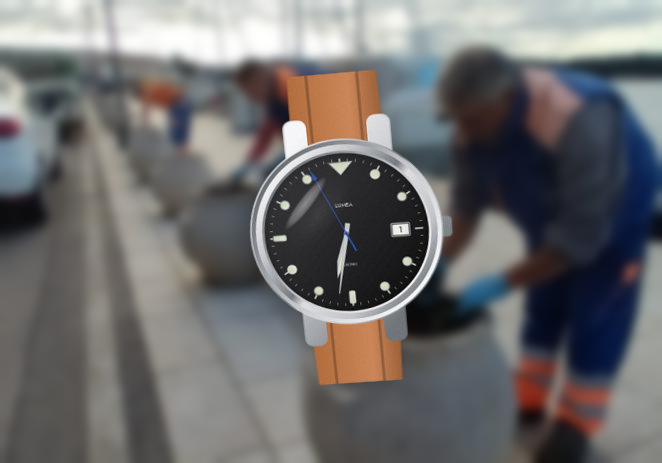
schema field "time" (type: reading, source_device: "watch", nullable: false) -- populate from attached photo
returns 6:31:56
